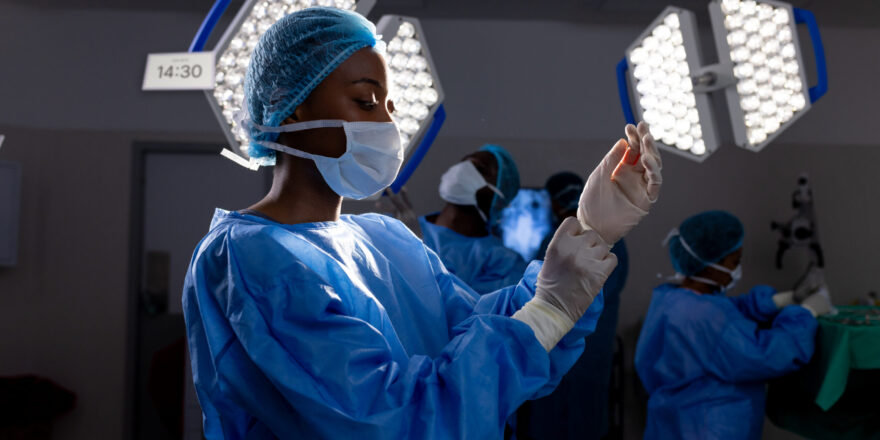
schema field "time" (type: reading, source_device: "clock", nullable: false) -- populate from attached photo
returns 14:30
